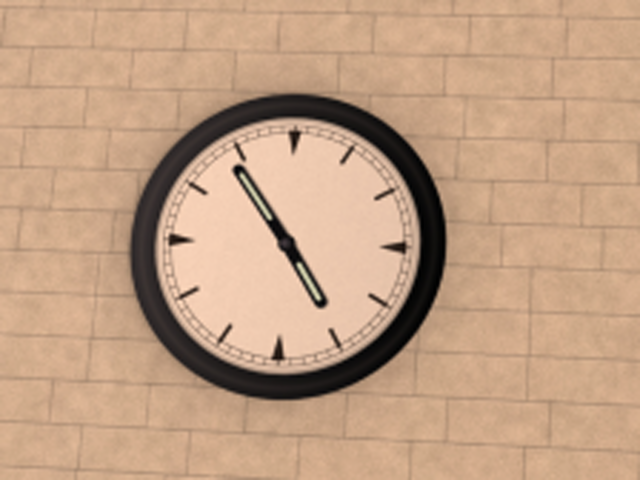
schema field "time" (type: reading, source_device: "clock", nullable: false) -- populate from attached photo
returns 4:54
